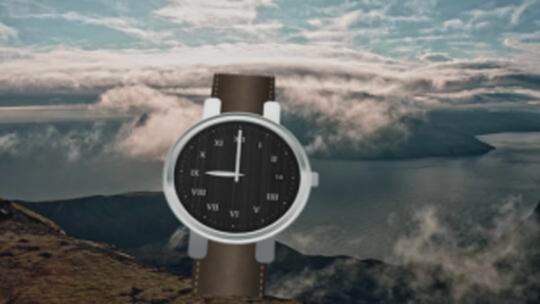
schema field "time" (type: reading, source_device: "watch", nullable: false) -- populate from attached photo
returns 9:00
